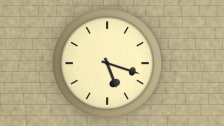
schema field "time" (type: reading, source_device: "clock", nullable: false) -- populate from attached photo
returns 5:18
